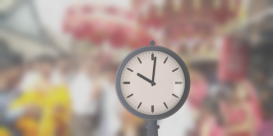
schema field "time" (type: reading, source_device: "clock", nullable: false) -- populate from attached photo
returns 10:01
